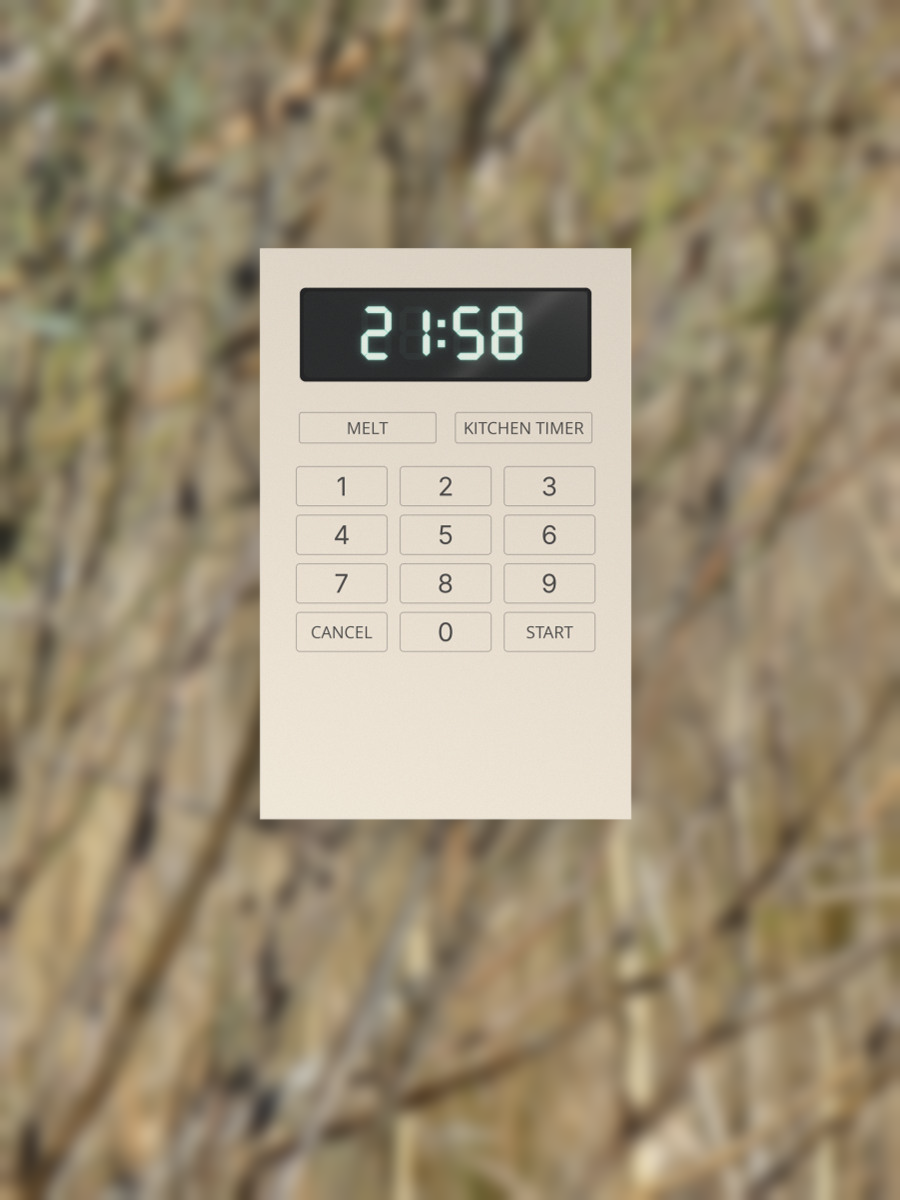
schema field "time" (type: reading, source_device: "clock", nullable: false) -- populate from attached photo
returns 21:58
